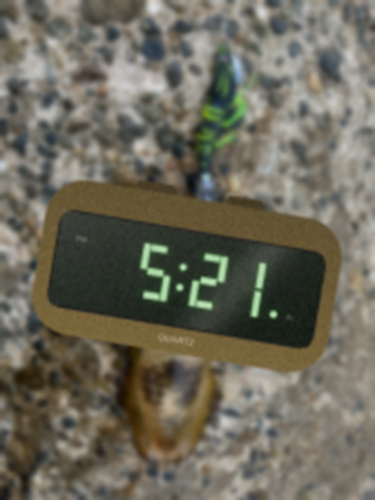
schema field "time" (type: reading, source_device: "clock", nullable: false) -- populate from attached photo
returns 5:21
